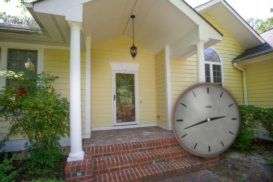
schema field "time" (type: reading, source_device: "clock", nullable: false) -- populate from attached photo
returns 2:42
